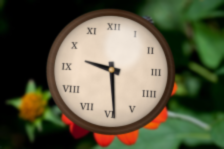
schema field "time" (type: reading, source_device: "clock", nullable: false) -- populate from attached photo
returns 9:29
